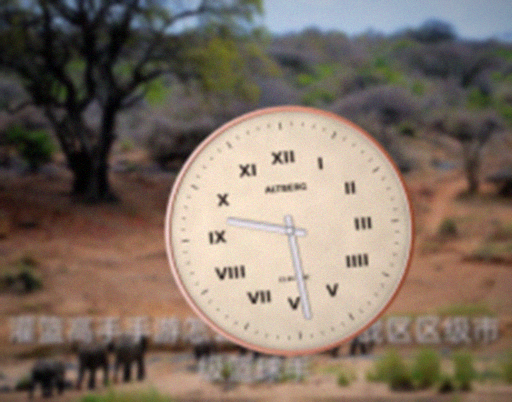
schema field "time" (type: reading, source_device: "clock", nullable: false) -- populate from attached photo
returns 9:29
